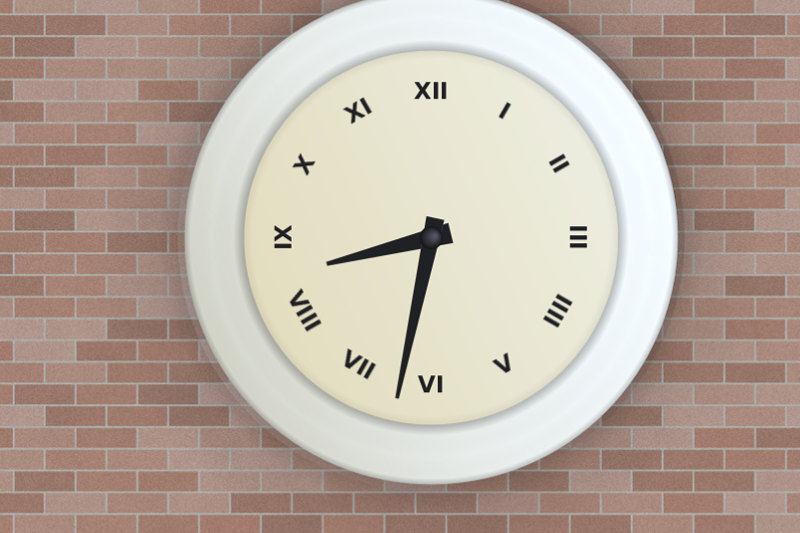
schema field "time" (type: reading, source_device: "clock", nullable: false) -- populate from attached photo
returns 8:32
